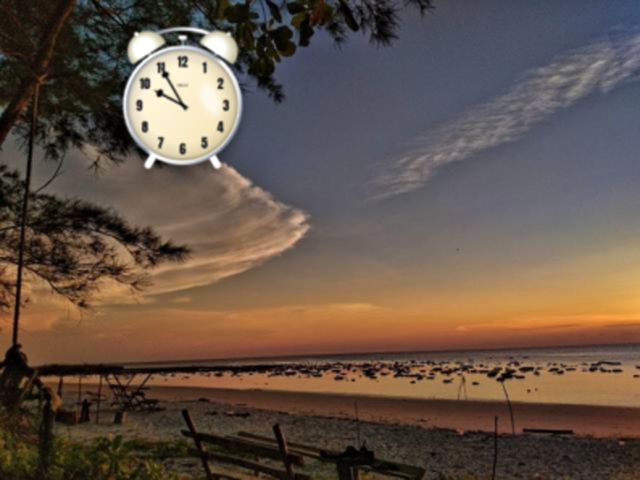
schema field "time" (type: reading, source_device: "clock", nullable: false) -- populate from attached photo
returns 9:55
